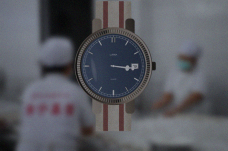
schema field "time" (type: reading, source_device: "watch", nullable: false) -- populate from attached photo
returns 3:16
